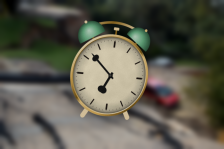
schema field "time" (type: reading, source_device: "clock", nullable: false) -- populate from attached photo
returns 6:52
